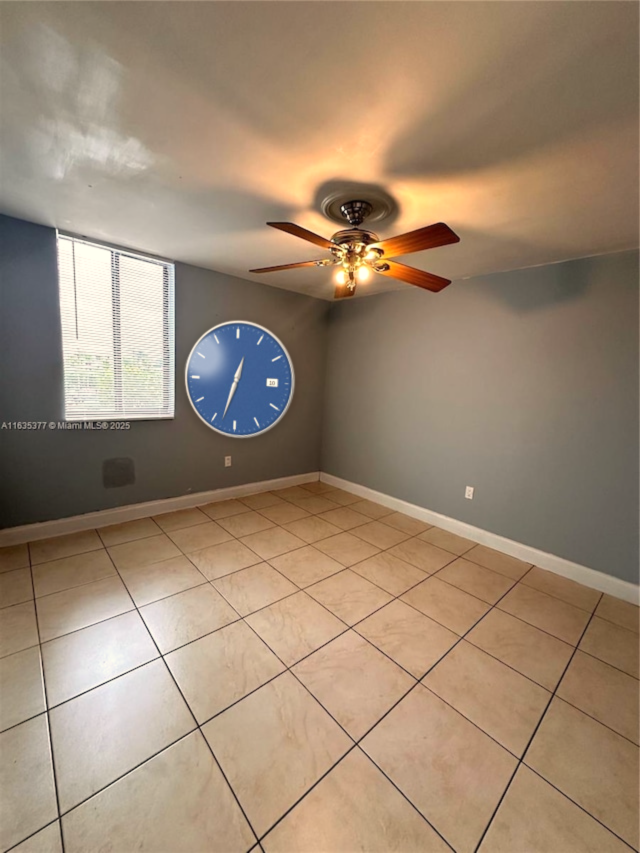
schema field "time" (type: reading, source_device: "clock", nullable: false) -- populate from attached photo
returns 12:33
